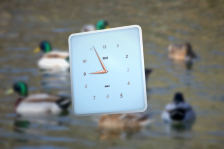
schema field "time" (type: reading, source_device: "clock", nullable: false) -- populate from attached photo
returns 8:56
